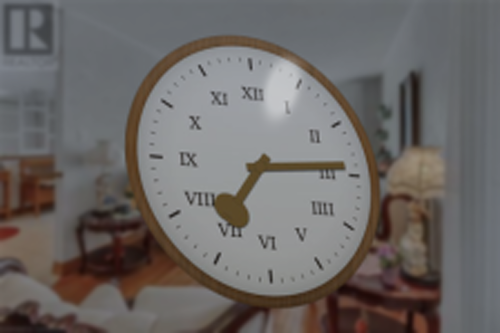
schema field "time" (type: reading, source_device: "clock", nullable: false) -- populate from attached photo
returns 7:14
